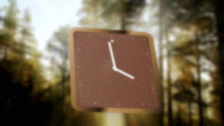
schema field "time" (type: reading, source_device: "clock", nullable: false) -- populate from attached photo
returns 3:59
